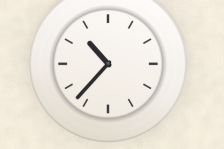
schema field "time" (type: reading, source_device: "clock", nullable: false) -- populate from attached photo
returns 10:37
